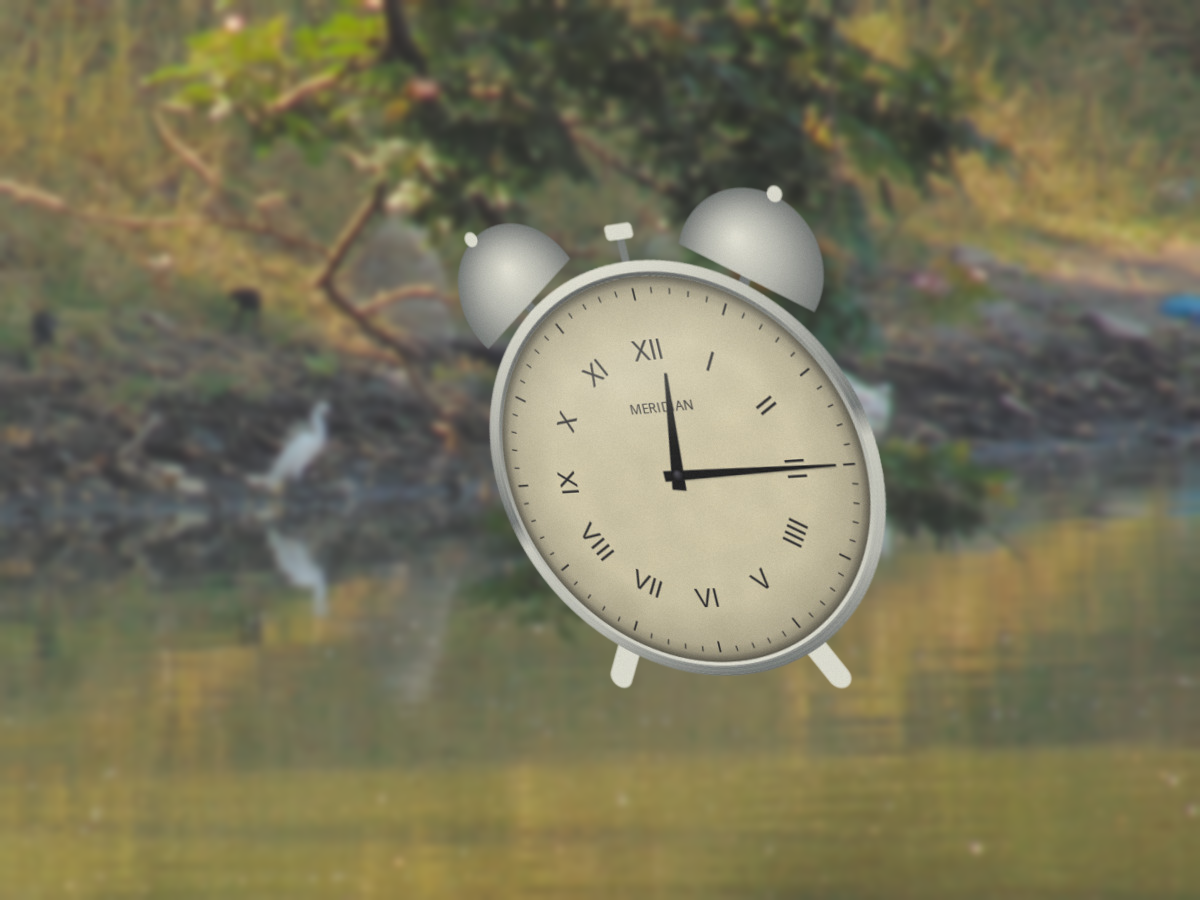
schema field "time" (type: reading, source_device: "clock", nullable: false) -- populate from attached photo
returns 12:15
